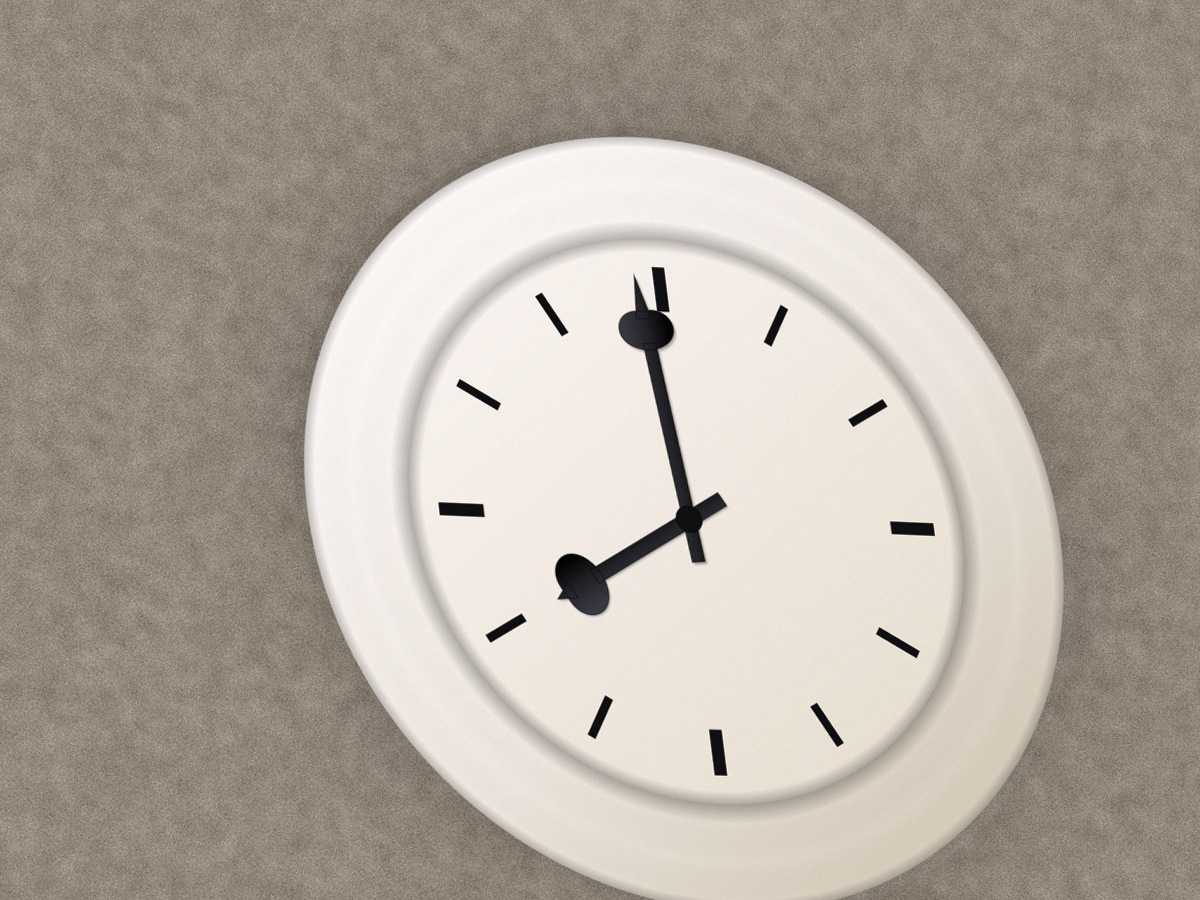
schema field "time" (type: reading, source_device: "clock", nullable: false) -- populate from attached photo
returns 7:59
